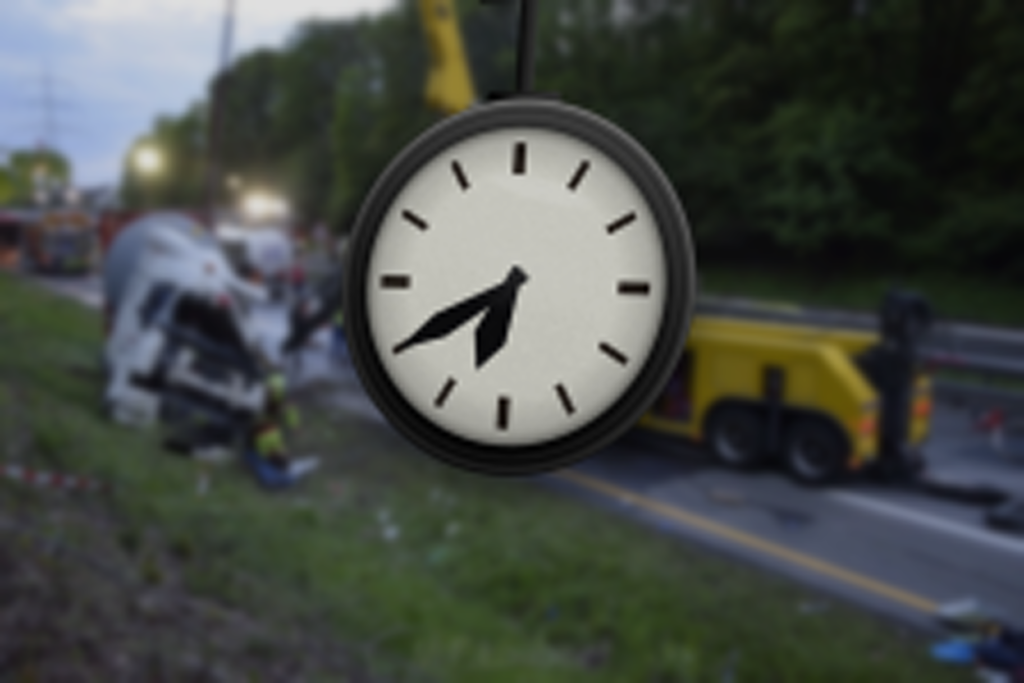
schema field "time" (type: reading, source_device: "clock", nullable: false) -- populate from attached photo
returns 6:40
